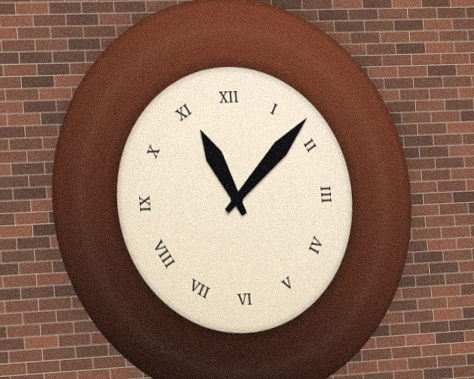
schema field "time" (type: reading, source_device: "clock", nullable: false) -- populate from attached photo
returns 11:08
